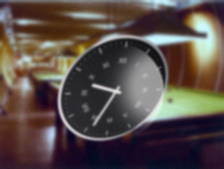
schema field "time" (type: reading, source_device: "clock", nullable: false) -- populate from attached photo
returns 9:34
